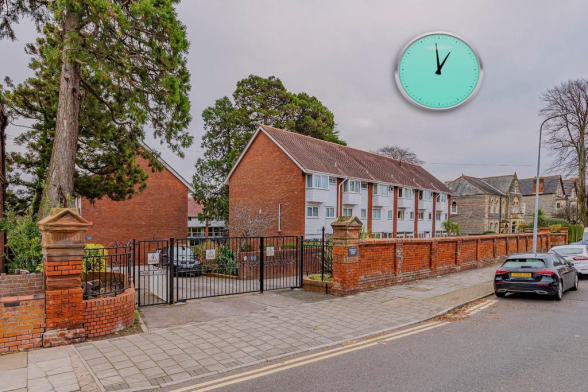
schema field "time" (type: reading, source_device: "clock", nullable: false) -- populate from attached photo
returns 12:59
